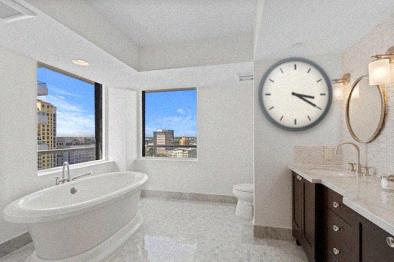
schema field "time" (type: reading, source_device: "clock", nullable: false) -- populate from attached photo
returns 3:20
